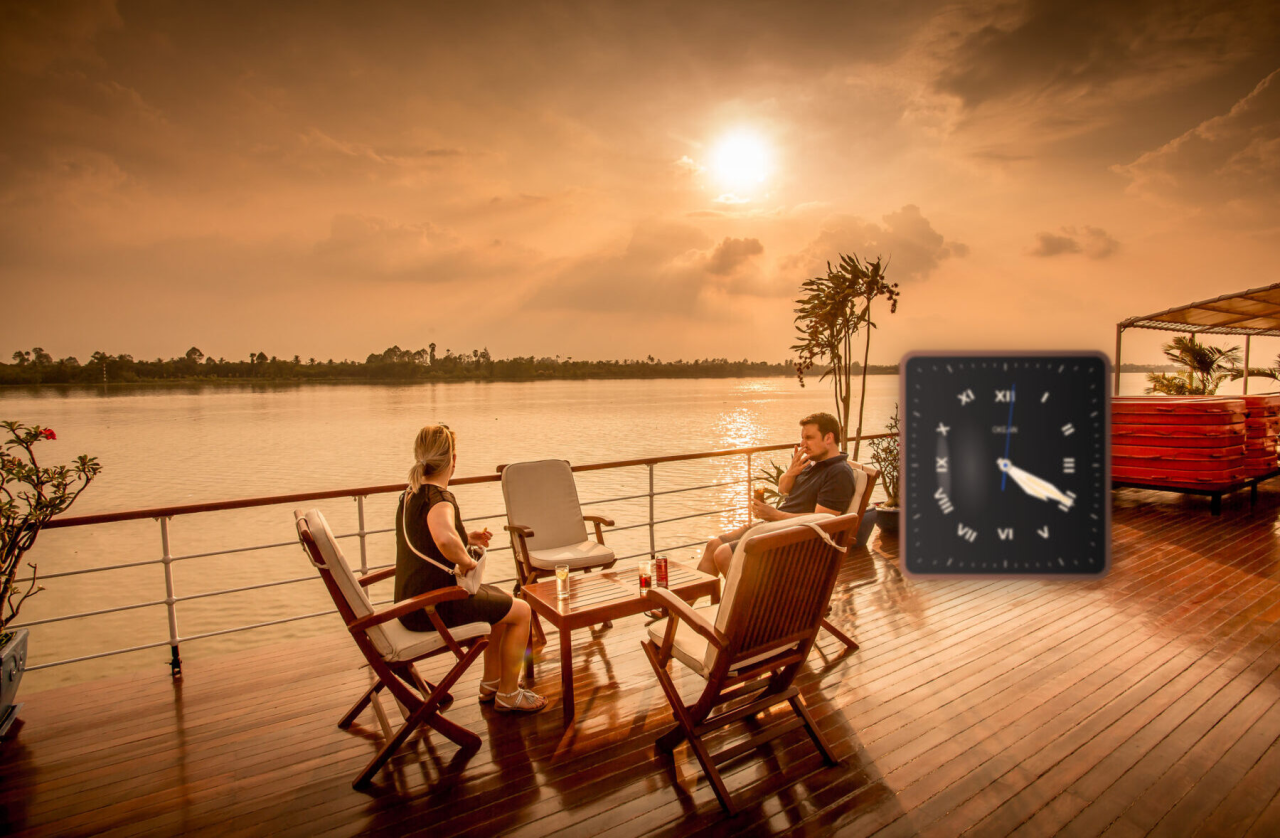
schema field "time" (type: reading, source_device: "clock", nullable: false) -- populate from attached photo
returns 4:20:01
